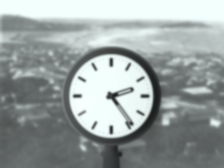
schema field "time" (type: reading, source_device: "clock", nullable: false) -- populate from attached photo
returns 2:24
